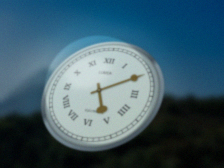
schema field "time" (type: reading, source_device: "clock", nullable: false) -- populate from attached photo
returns 5:10
